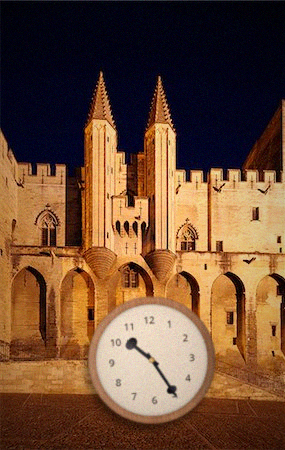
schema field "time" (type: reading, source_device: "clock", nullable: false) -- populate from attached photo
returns 10:25
